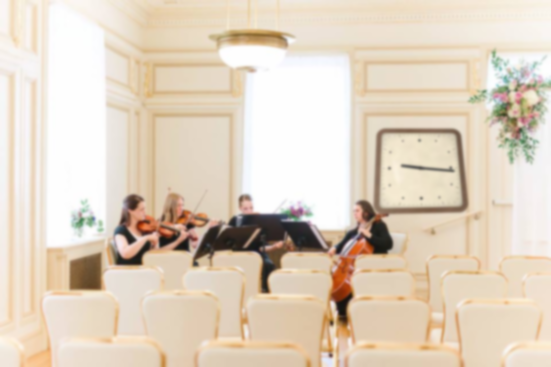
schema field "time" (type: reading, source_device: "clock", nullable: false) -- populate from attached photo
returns 9:16
